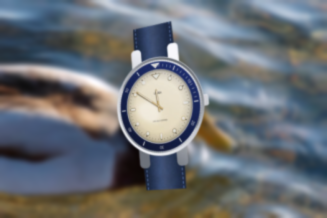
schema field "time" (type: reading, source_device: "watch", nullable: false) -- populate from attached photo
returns 11:51
